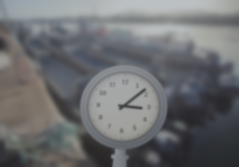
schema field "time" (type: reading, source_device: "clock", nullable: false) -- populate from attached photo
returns 3:08
